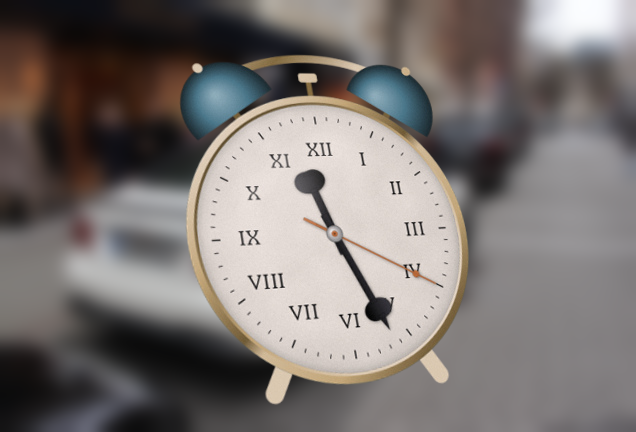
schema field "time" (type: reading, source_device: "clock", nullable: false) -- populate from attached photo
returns 11:26:20
